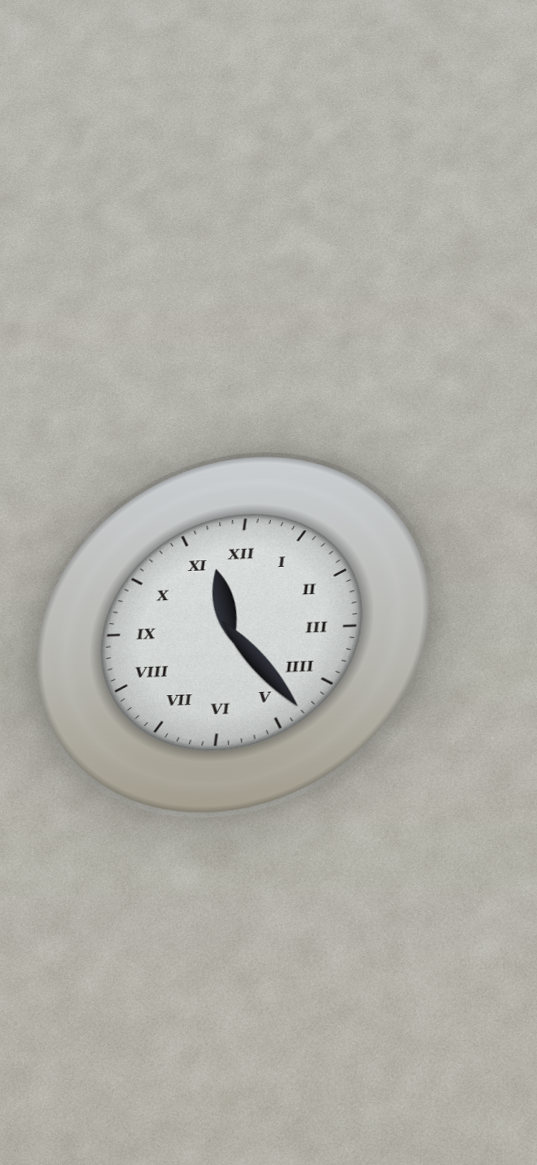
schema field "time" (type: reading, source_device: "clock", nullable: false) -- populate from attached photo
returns 11:23
